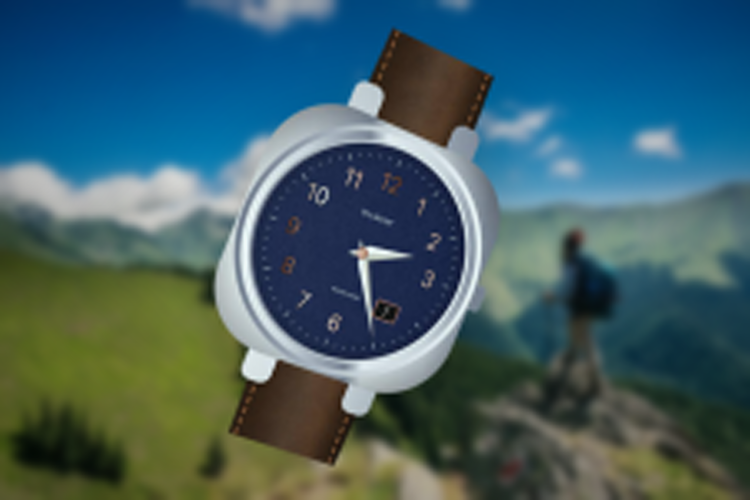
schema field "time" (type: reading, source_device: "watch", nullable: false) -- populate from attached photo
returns 2:25
